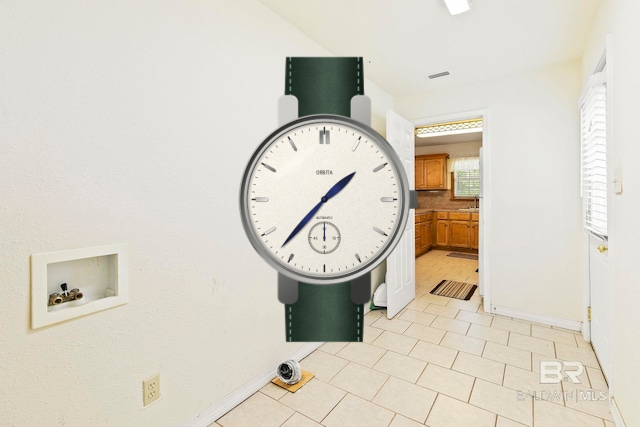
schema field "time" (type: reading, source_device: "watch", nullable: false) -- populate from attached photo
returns 1:37
